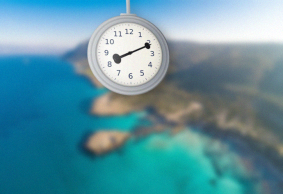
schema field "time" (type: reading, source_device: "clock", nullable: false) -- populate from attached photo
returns 8:11
